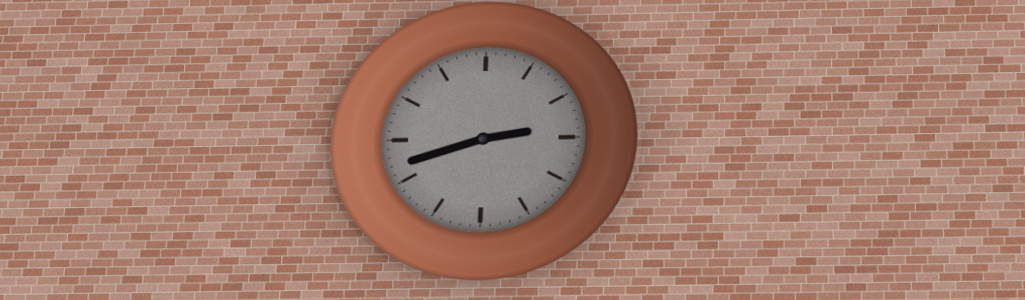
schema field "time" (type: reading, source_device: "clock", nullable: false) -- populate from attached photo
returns 2:42
